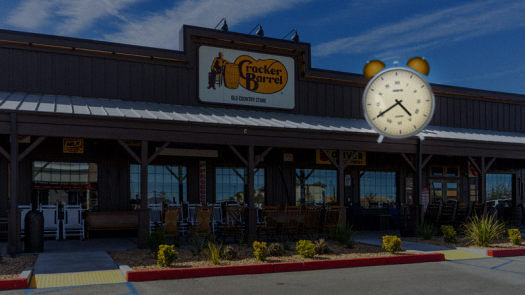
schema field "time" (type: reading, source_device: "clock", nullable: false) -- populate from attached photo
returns 4:40
